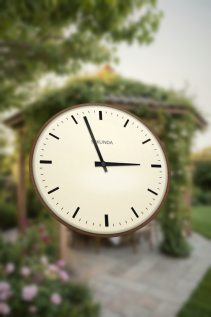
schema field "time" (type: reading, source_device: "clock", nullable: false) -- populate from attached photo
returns 2:57
